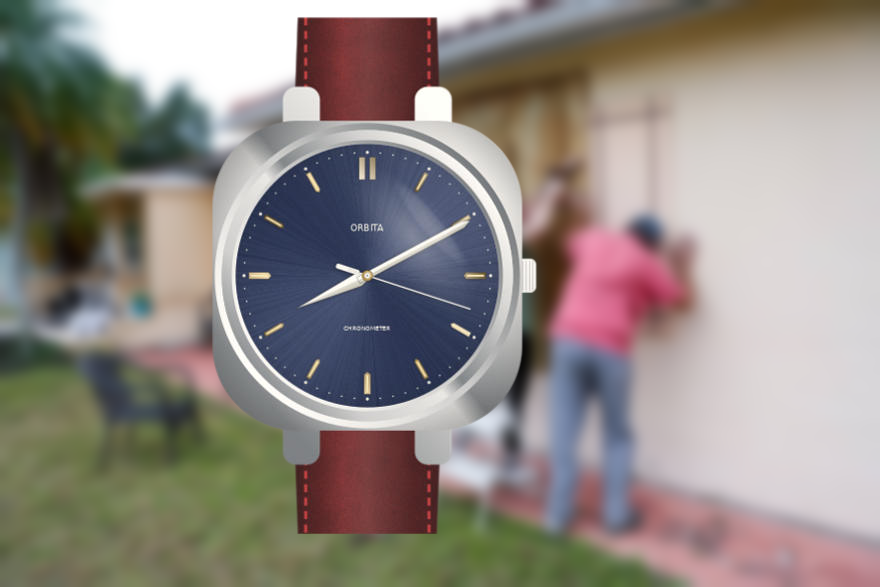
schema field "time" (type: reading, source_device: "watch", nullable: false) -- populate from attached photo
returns 8:10:18
